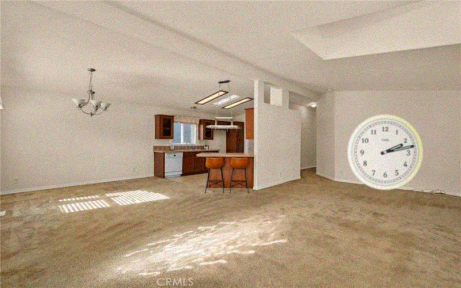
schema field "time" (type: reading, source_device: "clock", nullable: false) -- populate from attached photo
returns 2:13
